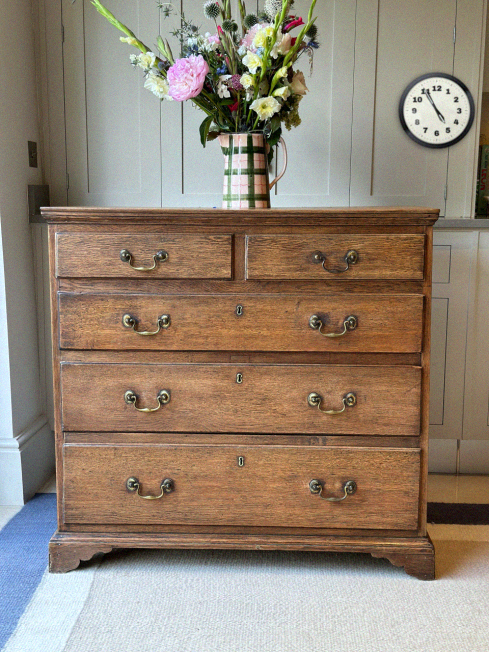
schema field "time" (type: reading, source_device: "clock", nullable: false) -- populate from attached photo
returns 4:55
